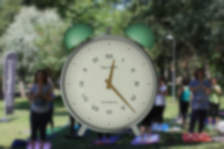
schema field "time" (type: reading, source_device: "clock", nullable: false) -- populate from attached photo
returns 12:23
